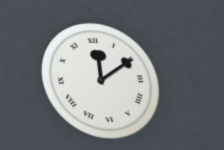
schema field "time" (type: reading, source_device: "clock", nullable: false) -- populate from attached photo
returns 12:10
